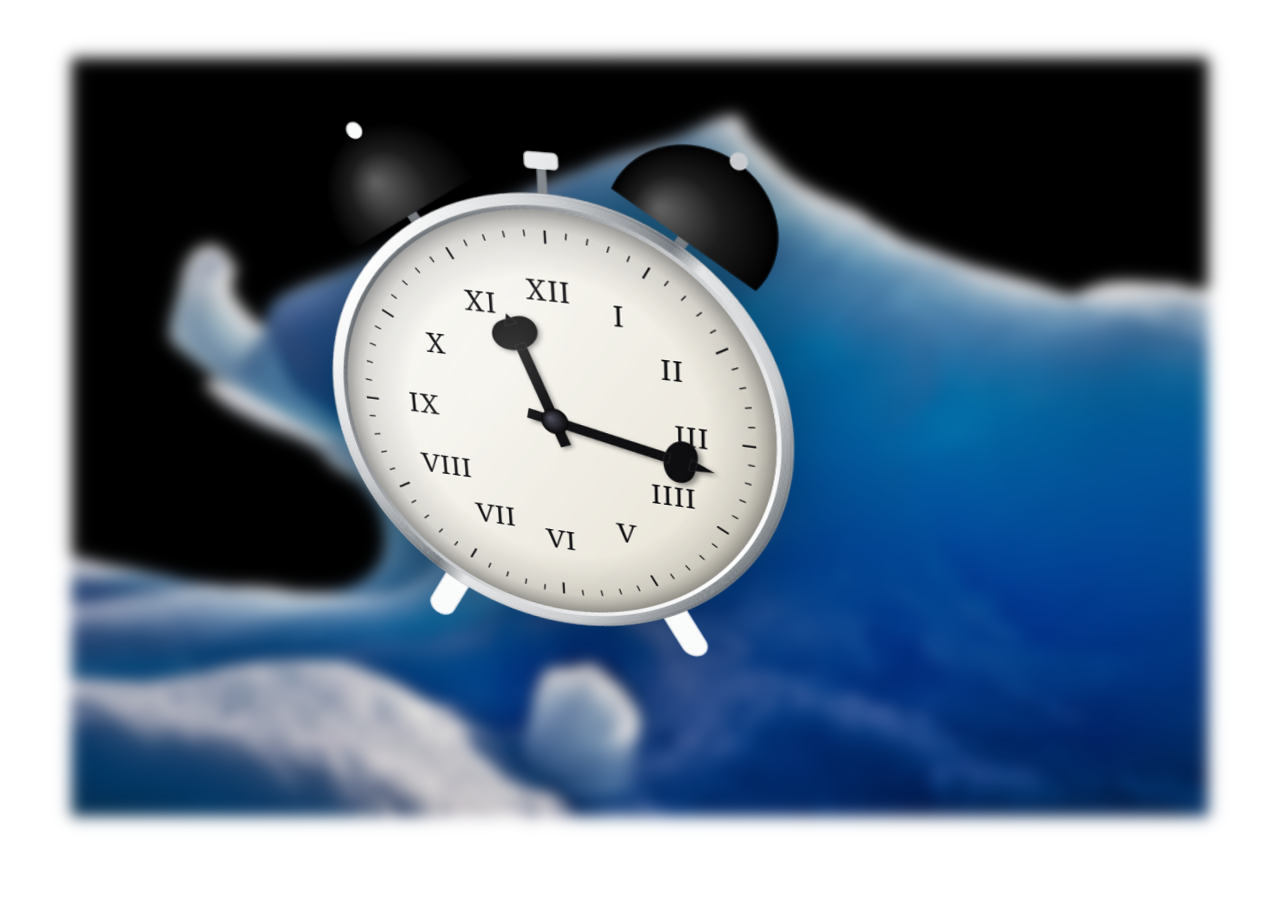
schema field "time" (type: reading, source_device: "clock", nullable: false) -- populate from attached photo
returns 11:17
